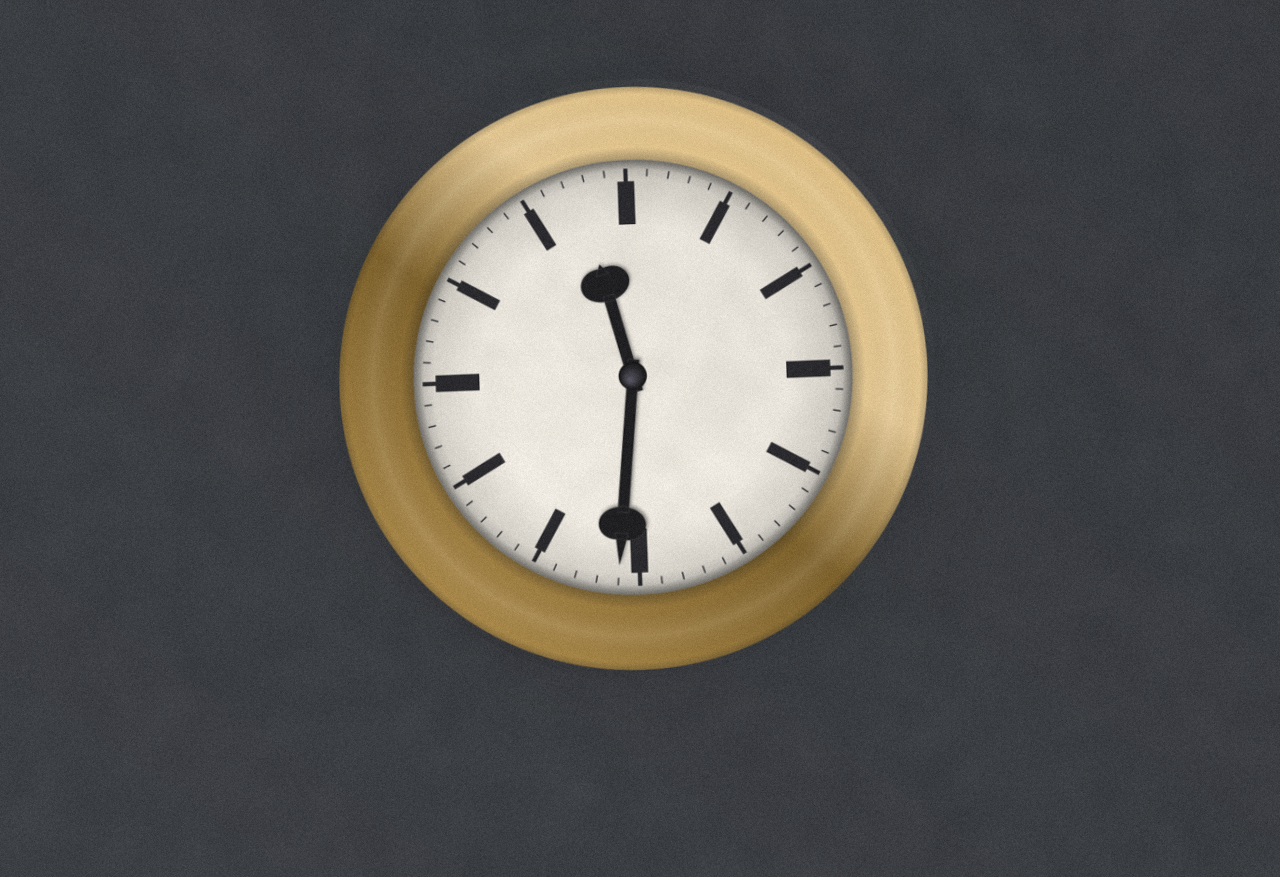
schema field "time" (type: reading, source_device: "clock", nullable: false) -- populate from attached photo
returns 11:31
